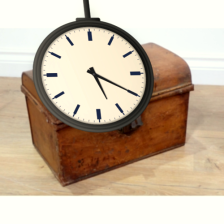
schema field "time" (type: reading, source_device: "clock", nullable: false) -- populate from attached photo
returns 5:20
